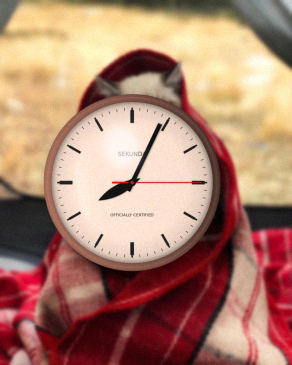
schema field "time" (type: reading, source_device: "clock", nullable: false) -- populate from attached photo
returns 8:04:15
